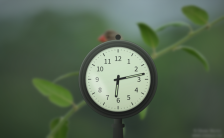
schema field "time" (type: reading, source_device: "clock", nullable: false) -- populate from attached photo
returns 6:13
